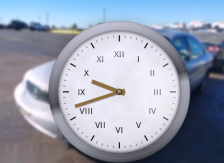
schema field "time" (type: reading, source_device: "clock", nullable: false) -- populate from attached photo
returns 9:42
